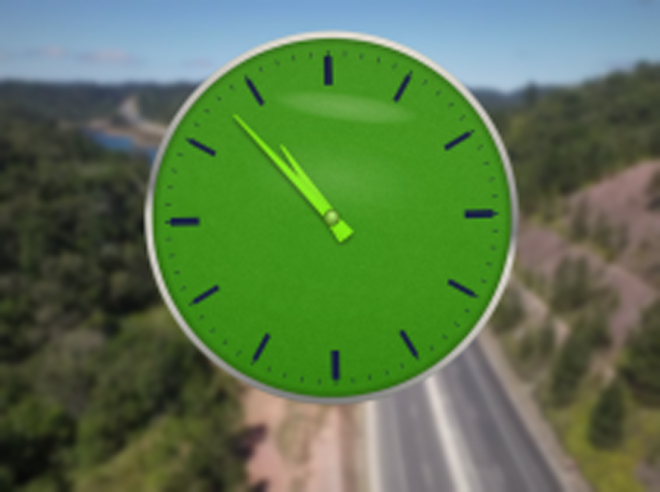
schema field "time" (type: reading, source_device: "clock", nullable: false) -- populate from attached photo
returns 10:53
